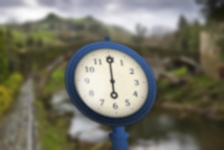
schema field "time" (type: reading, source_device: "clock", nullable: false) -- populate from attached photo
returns 6:00
